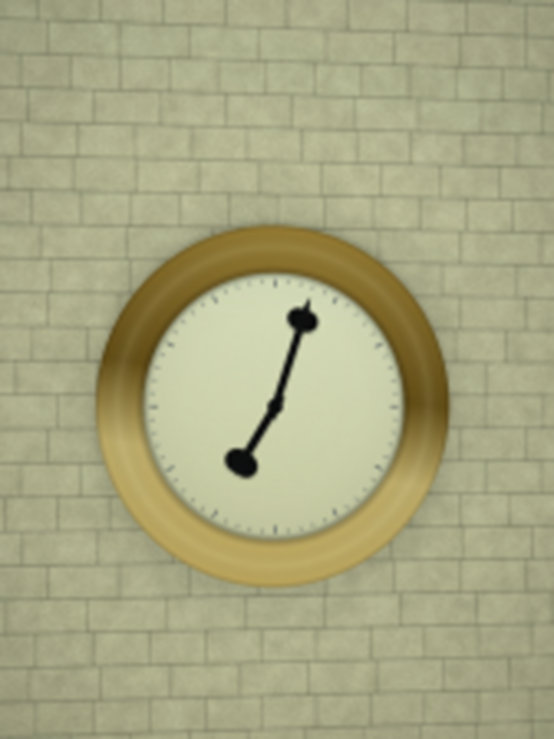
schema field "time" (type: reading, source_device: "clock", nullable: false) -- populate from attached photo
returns 7:03
